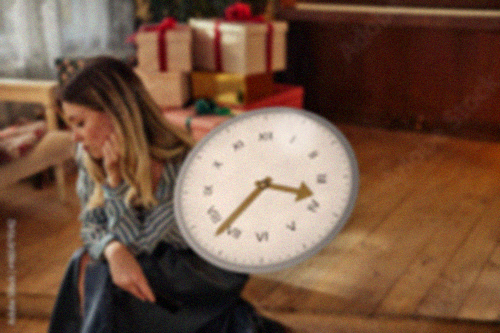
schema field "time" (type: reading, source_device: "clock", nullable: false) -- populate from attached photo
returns 3:37
